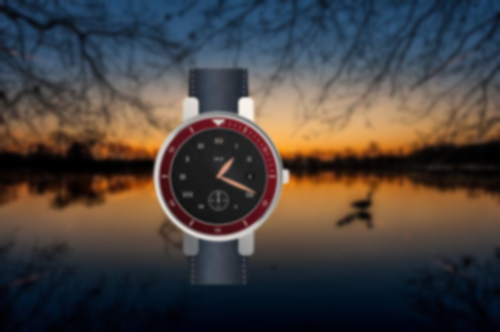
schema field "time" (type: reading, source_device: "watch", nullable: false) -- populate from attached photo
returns 1:19
